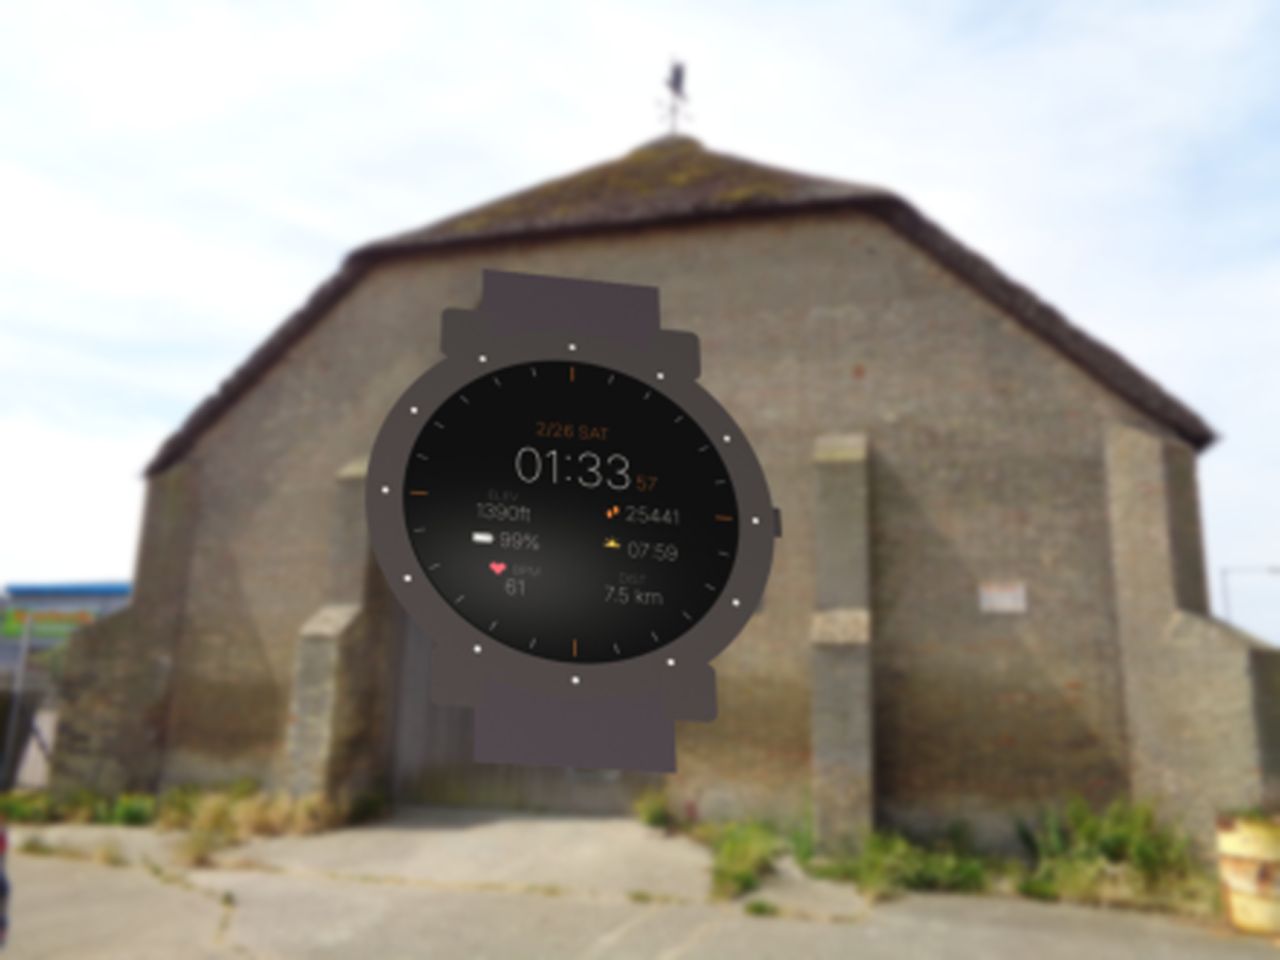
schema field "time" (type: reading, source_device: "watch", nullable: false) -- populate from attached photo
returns 1:33
